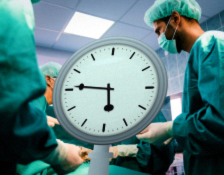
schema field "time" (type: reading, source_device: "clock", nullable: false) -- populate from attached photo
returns 5:46
